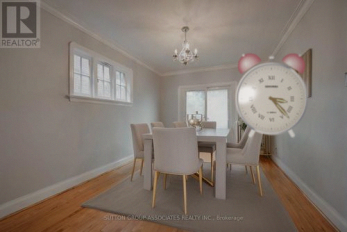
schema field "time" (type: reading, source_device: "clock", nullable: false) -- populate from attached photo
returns 3:23
